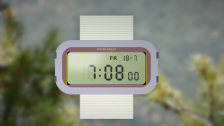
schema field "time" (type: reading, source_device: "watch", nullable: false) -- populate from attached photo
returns 7:08:00
